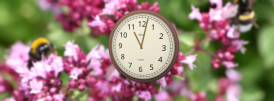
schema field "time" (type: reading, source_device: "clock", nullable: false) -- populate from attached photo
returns 11:02
